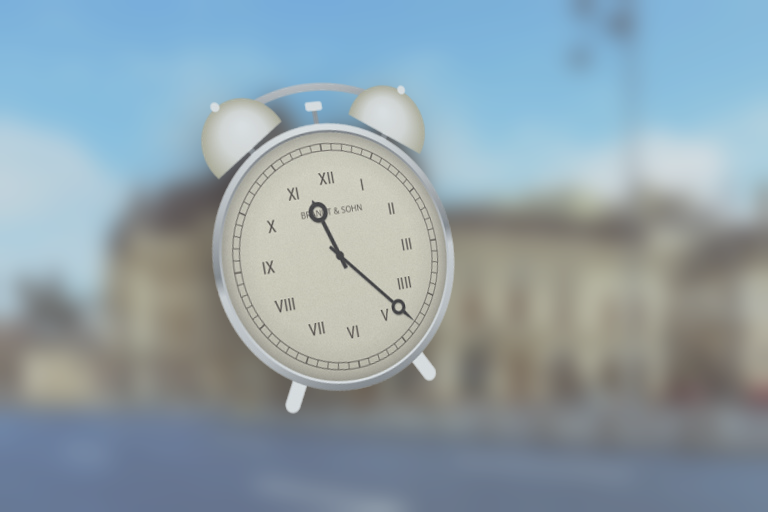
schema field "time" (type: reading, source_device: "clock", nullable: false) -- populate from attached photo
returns 11:23
